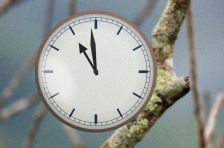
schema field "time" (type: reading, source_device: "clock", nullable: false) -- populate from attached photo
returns 10:59
